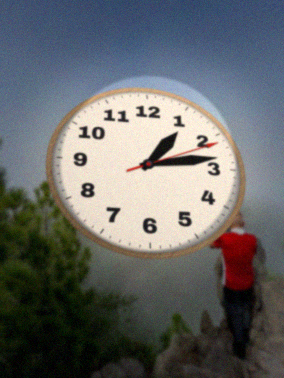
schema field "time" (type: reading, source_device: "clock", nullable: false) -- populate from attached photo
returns 1:13:11
